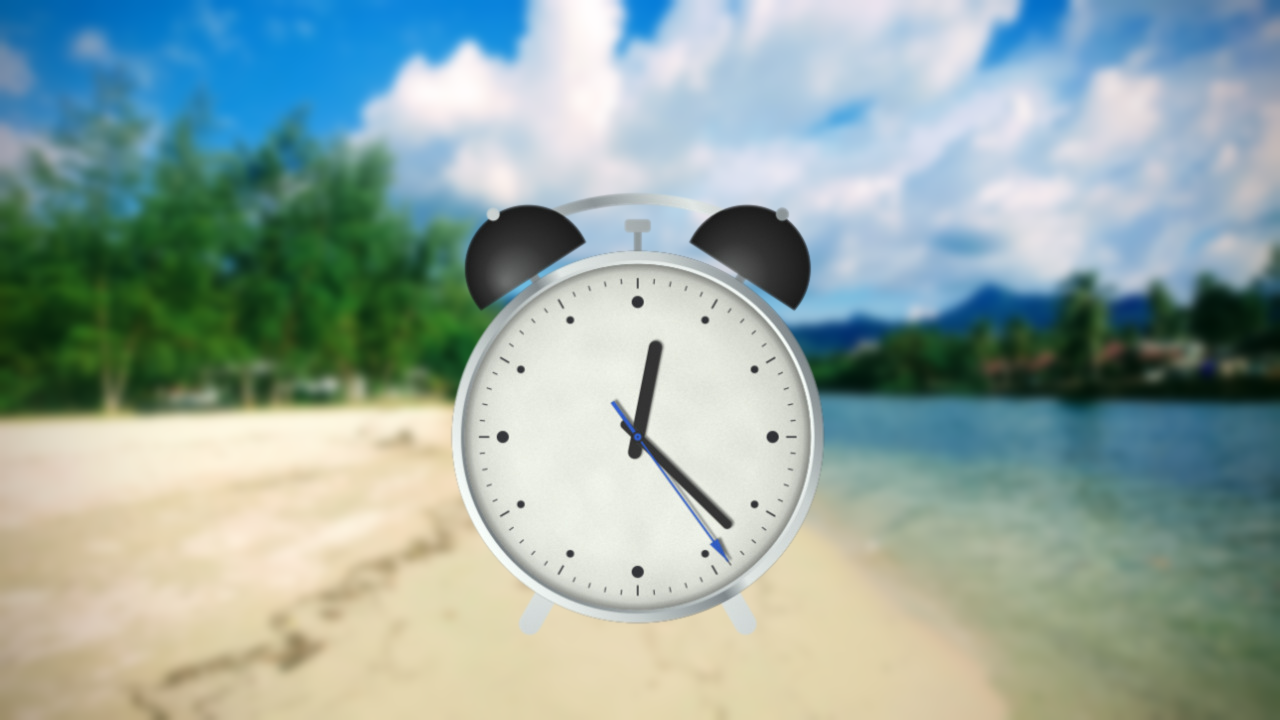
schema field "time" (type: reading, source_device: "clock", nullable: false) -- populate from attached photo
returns 12:22:24
